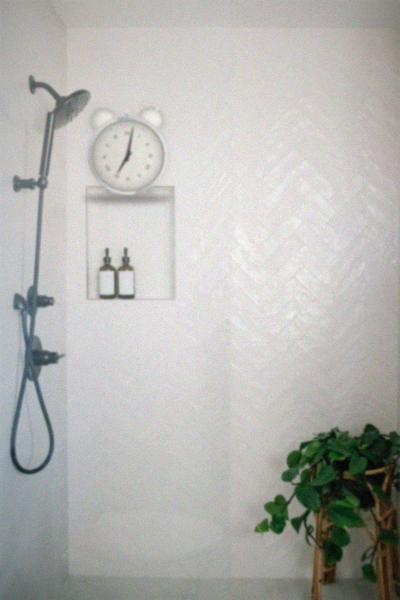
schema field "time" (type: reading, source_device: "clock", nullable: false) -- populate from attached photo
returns 7:02
